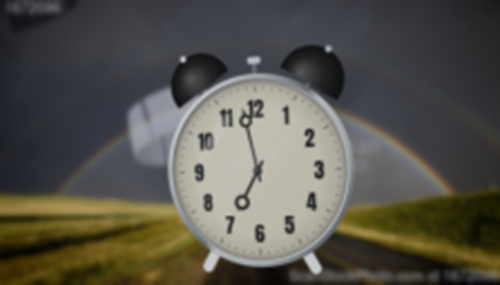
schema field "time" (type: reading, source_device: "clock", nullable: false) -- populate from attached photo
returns 6:58
